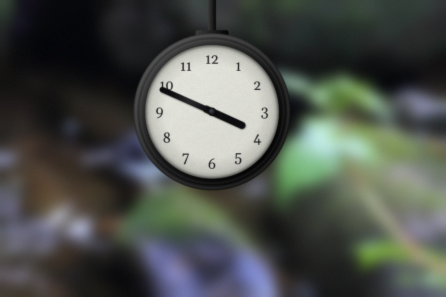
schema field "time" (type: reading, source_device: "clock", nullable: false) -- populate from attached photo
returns 3:49
